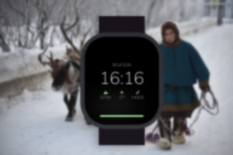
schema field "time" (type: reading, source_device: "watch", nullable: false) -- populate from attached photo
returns 16:16
